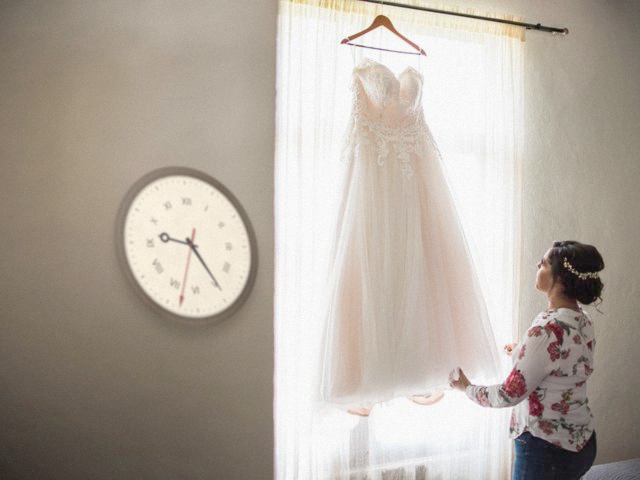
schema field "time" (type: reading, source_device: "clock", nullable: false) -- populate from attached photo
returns 9:24:33
